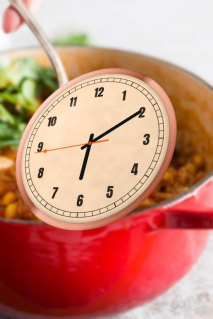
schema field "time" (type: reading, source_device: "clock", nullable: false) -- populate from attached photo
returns 6:09:44
